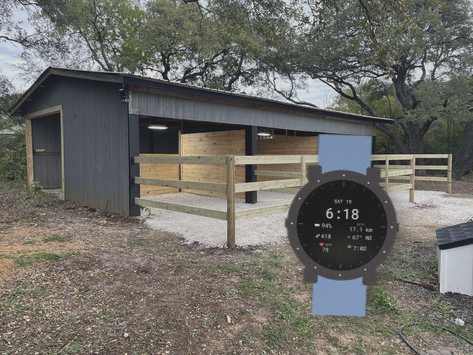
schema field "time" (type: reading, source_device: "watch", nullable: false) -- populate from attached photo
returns 6:18
